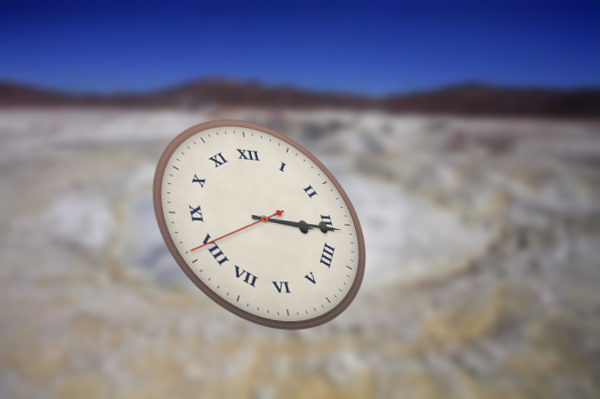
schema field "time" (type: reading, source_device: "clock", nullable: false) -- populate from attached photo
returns 3:15:41
